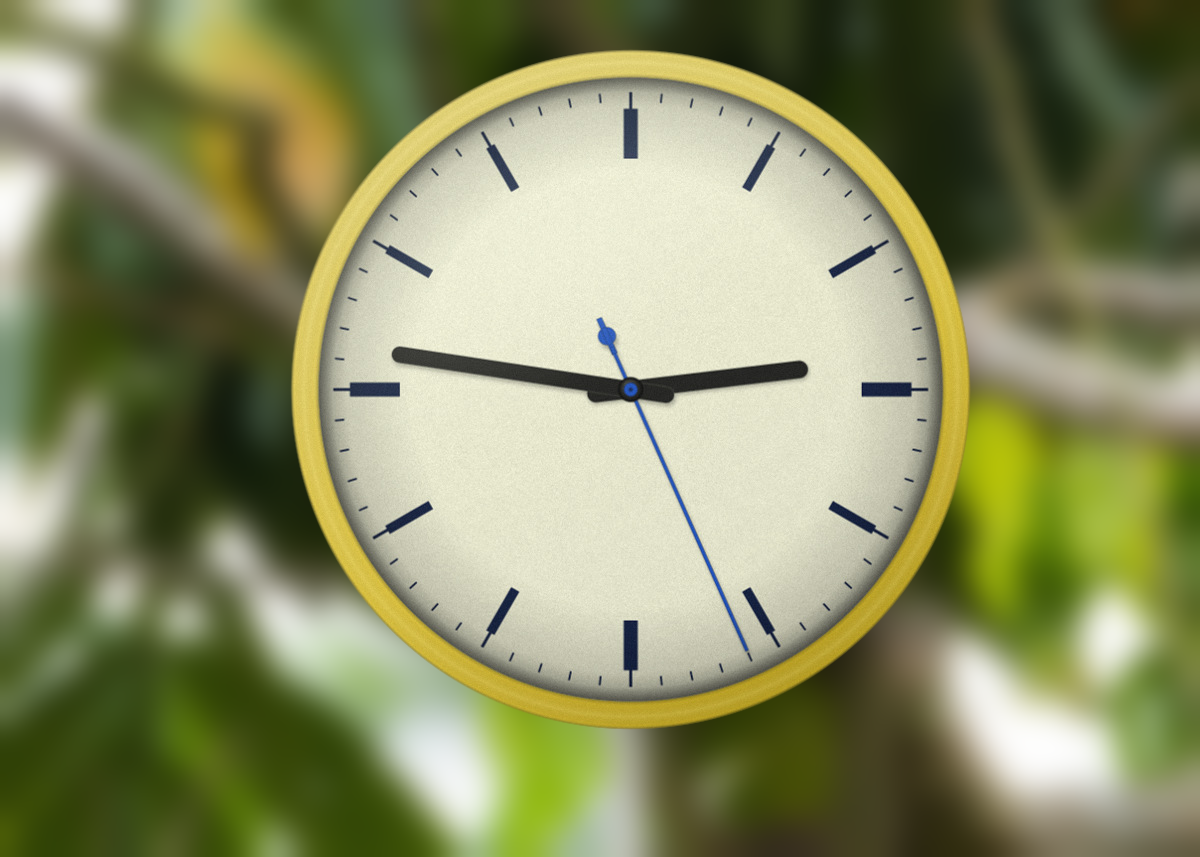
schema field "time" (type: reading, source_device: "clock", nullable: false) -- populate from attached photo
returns 2:46:26
